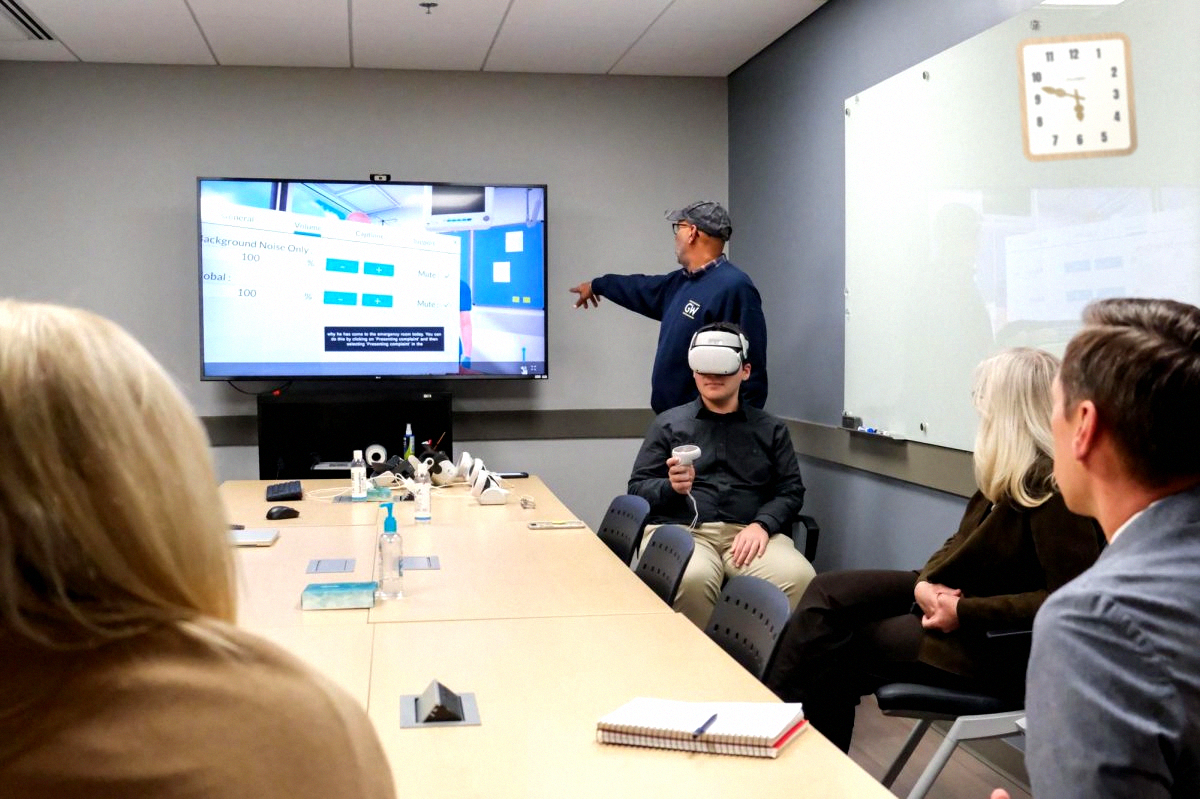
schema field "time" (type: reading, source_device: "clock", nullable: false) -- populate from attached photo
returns 5:48
